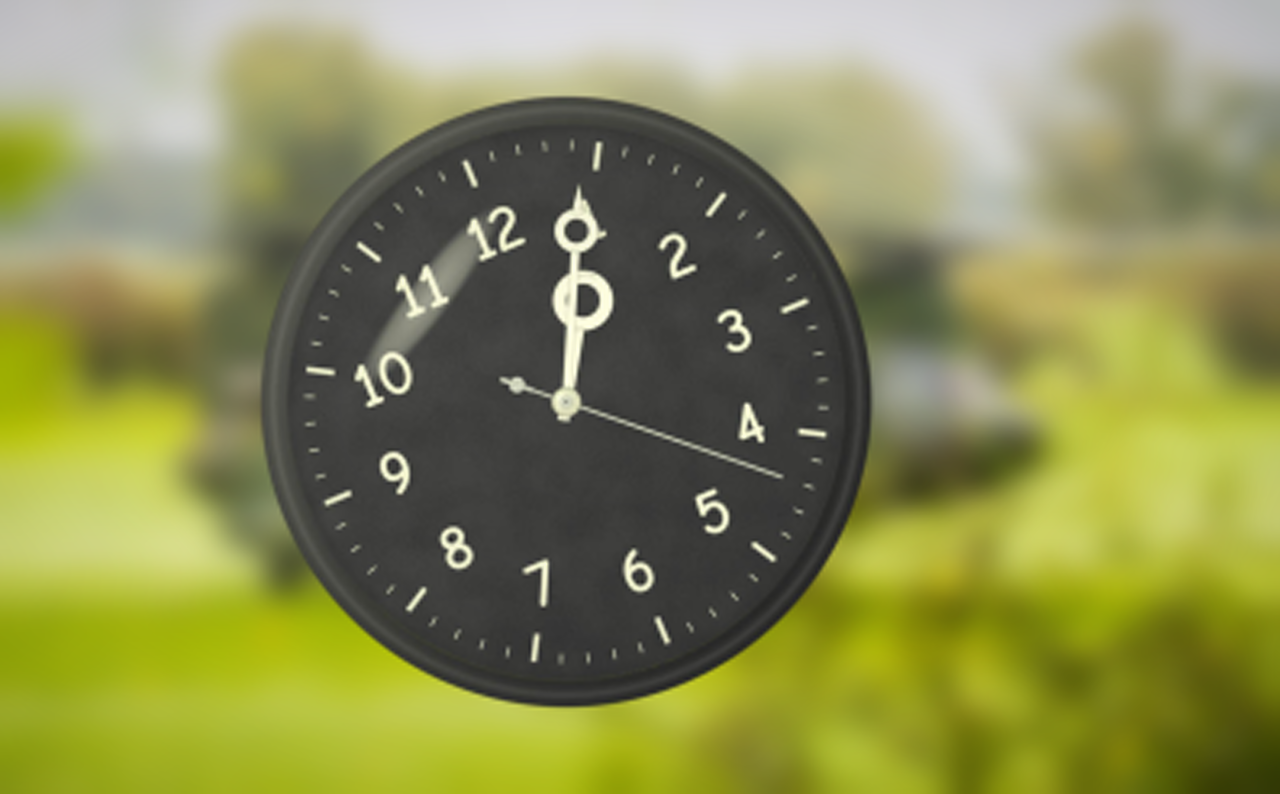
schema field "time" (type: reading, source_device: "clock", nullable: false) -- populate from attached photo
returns 1:04:22
